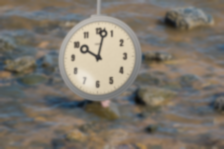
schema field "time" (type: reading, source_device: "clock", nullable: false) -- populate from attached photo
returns 10:02
